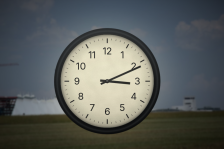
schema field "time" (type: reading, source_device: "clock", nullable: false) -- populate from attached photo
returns 3:11
